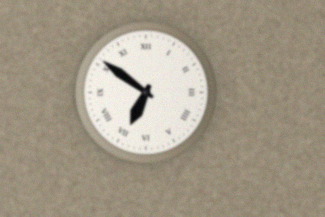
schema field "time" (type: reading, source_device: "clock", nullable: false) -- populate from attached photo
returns 6:51
